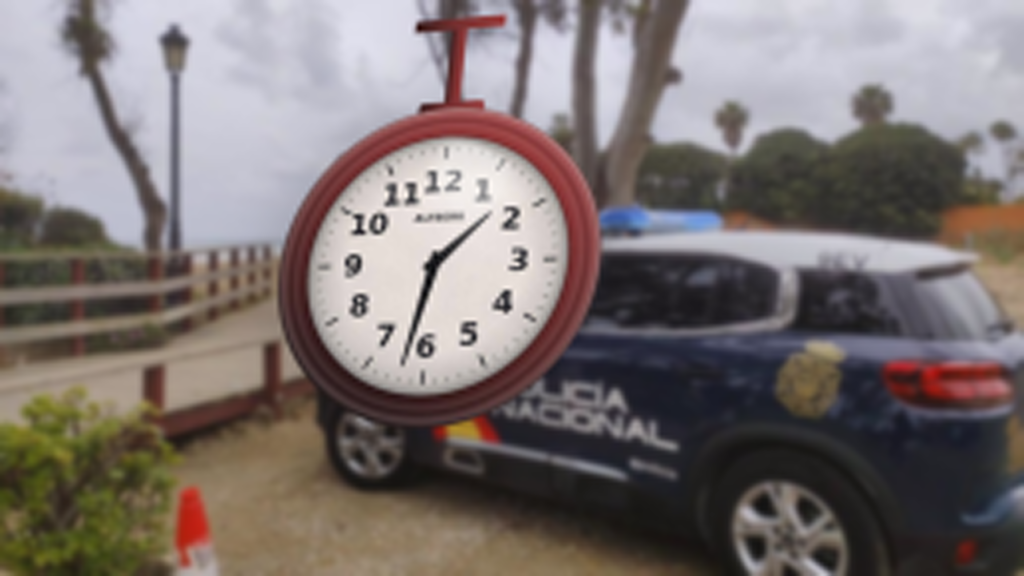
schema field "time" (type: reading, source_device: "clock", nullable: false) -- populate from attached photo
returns 1:32
